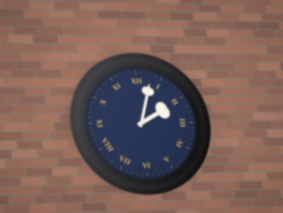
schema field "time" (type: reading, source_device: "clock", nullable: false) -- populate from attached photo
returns 2:03
